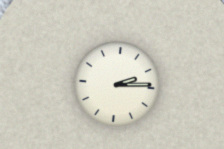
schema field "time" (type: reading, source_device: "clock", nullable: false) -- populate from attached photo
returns 2:14
